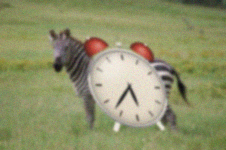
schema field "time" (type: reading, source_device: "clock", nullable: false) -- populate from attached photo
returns 5:37
